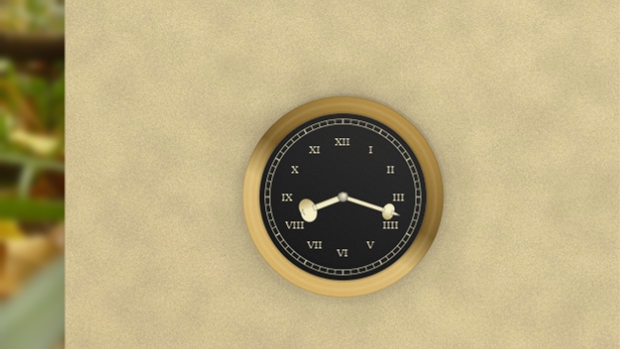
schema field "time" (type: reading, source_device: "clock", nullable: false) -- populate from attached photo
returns 8:18
